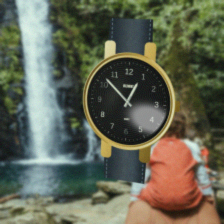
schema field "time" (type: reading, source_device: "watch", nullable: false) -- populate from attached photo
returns 12:52
